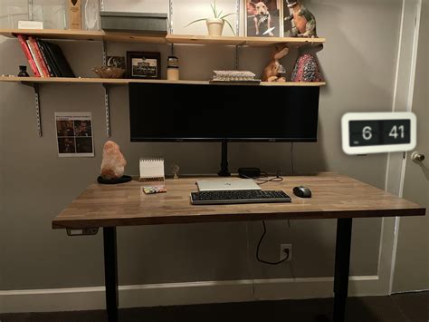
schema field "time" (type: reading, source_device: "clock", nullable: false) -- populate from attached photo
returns 6:41
